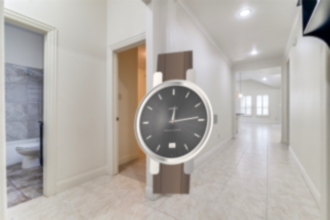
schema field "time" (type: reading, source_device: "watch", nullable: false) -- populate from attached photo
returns 12:14
